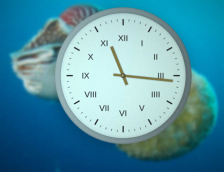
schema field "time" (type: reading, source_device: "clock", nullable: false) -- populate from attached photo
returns 11:16
